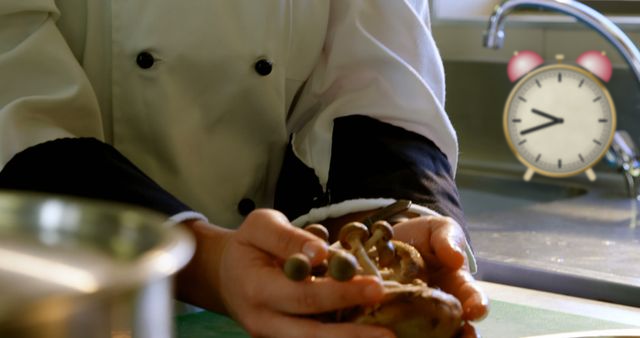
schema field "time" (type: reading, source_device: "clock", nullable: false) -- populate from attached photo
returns 9:42
